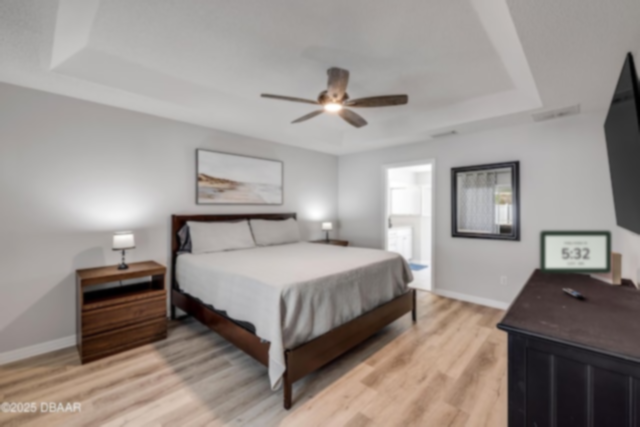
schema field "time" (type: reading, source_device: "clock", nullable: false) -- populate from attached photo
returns 5:32
